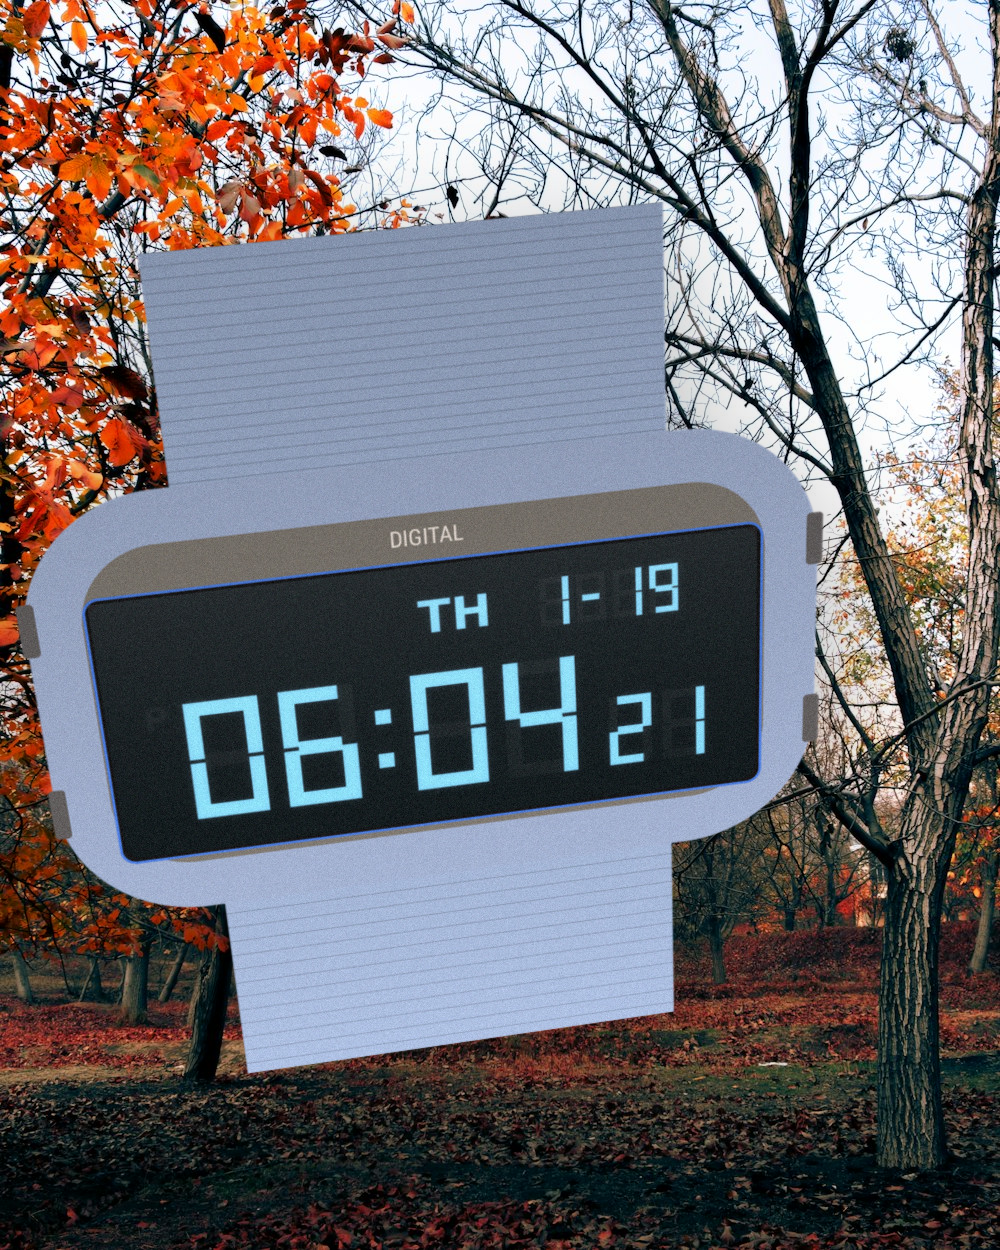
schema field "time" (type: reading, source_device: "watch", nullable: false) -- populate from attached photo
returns 6:04:21
